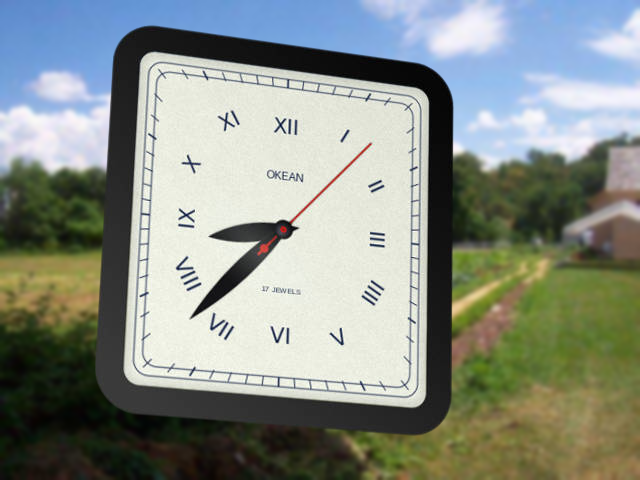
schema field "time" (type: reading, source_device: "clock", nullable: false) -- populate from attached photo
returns 8:37:07
